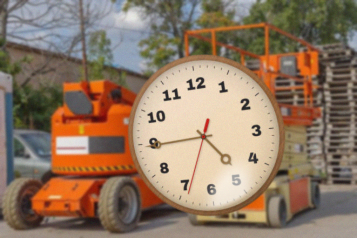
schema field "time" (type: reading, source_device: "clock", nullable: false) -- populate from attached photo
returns 4:44:34
